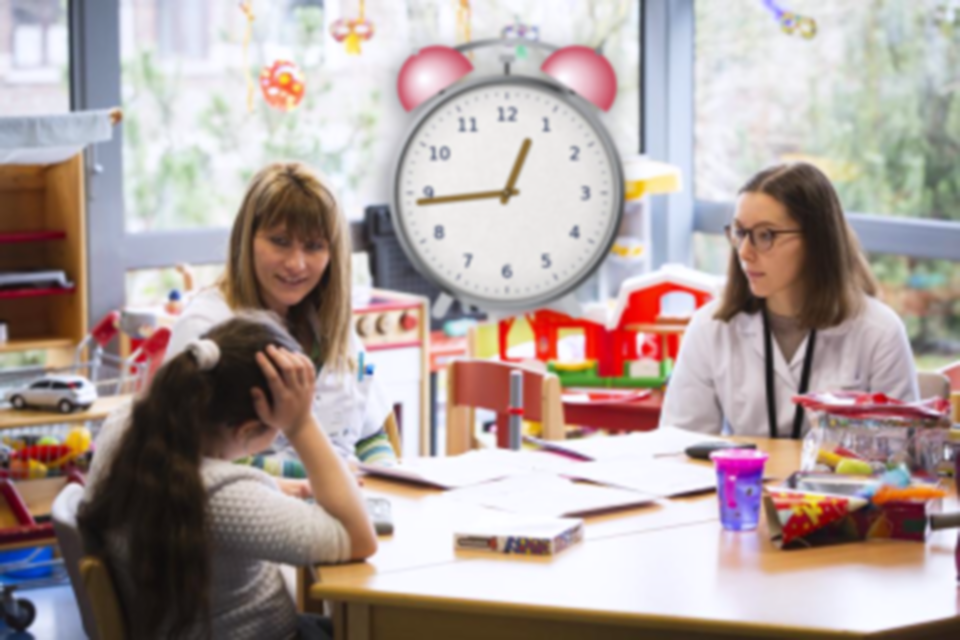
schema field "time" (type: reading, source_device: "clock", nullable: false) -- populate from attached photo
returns 12:44
